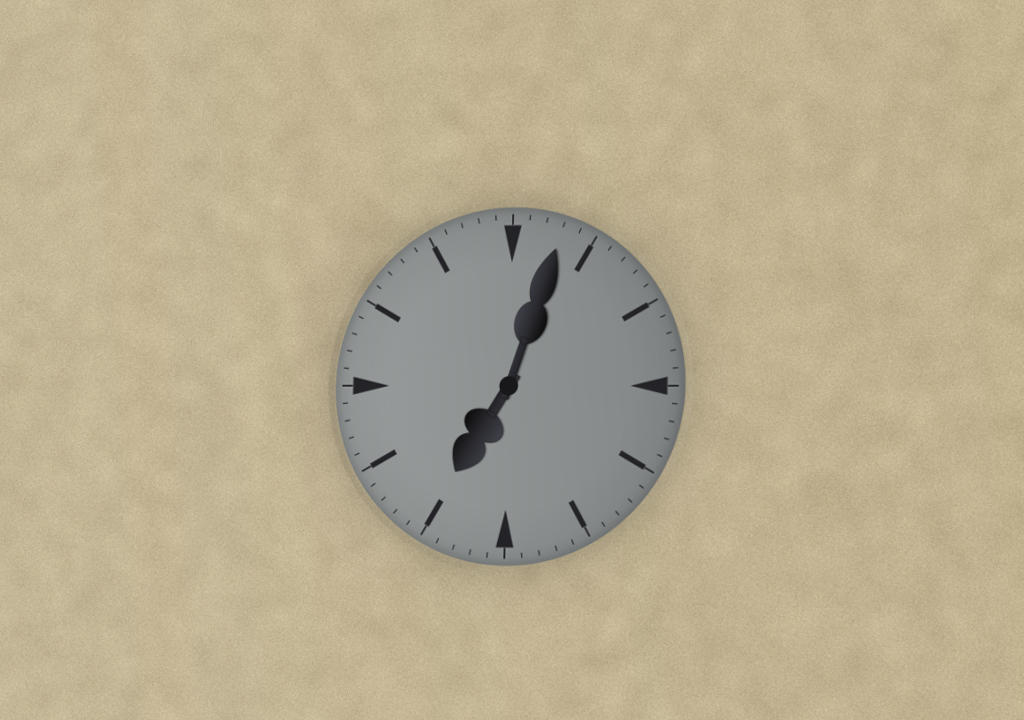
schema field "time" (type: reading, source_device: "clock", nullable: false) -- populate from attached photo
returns 7:03
